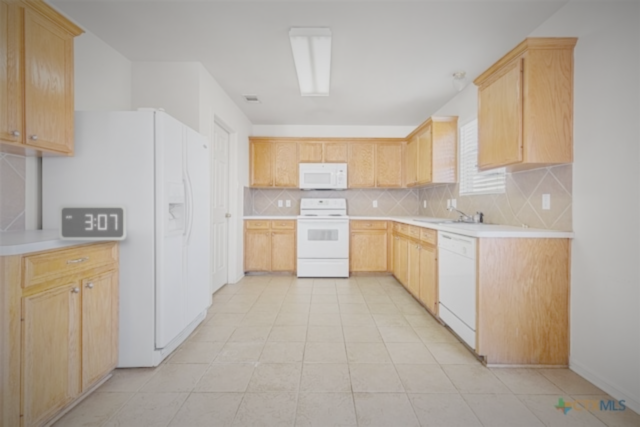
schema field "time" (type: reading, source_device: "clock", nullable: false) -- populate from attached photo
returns 3:07
